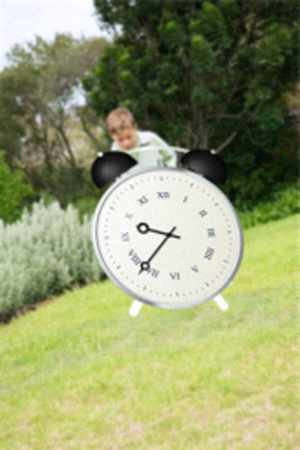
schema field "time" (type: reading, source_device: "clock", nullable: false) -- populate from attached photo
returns 9:37
